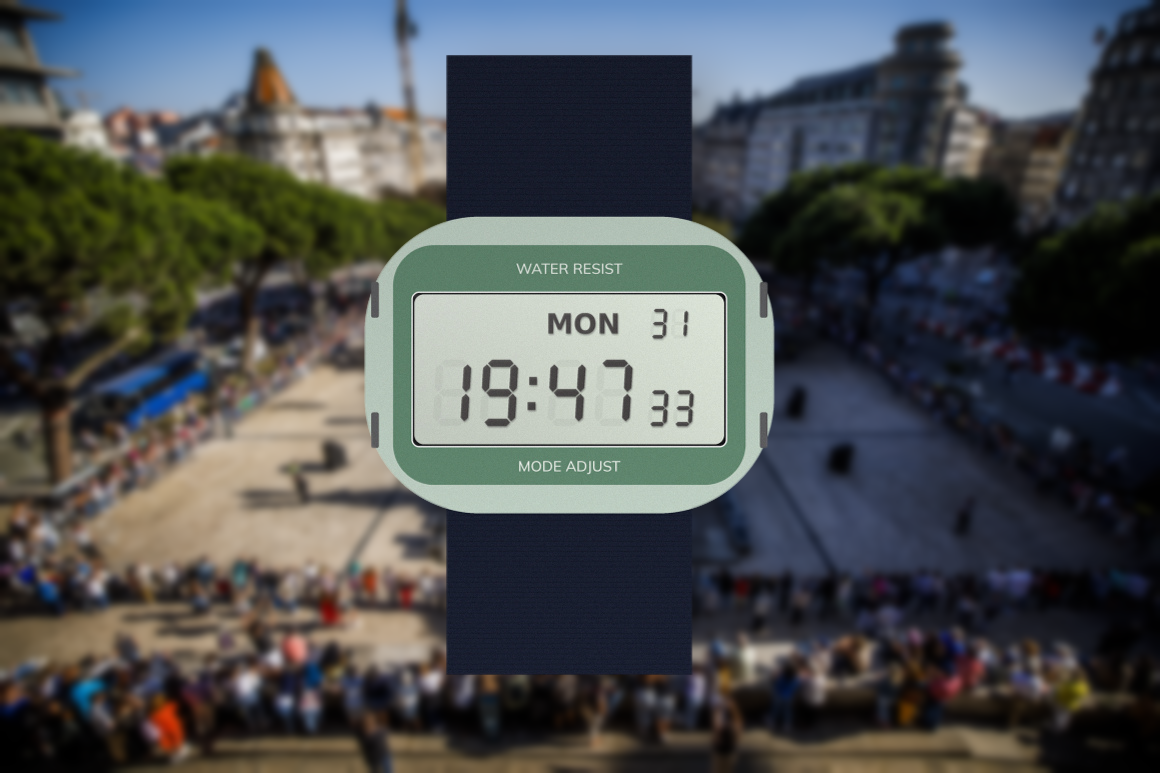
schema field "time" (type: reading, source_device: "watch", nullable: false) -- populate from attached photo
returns 19:47:33
